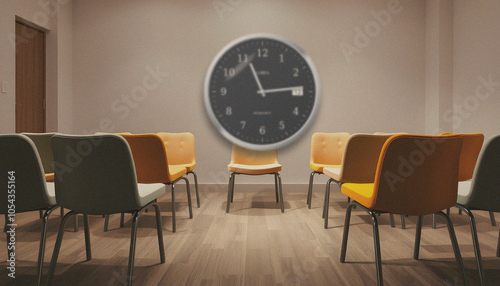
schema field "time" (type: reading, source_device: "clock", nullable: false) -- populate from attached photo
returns 11:14
